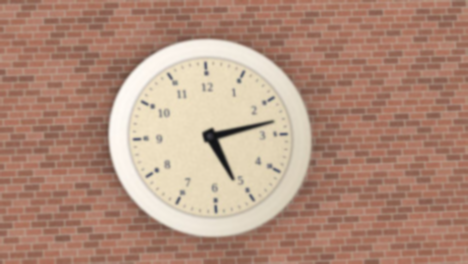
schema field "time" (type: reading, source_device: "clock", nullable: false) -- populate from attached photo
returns 5:13
